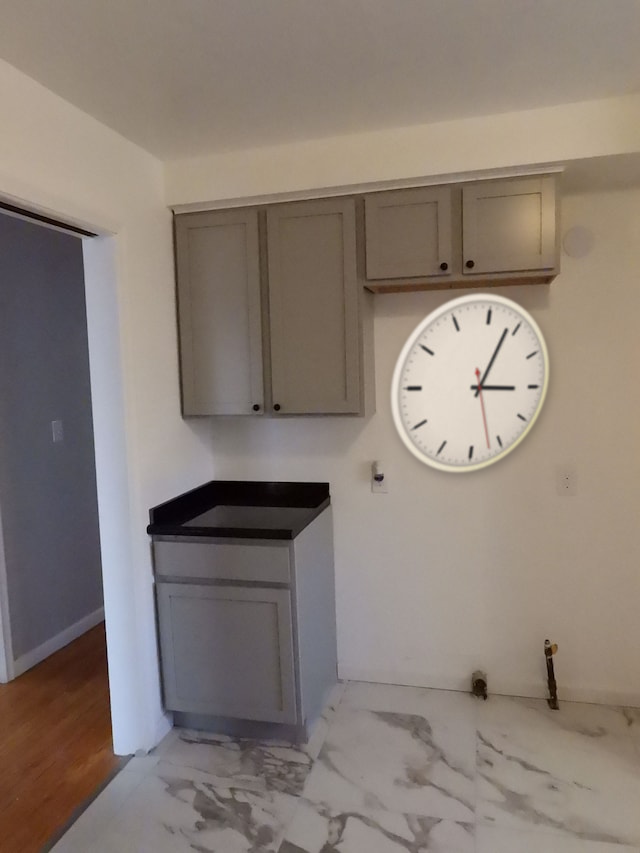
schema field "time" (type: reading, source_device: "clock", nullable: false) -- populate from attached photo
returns 3:03:27
